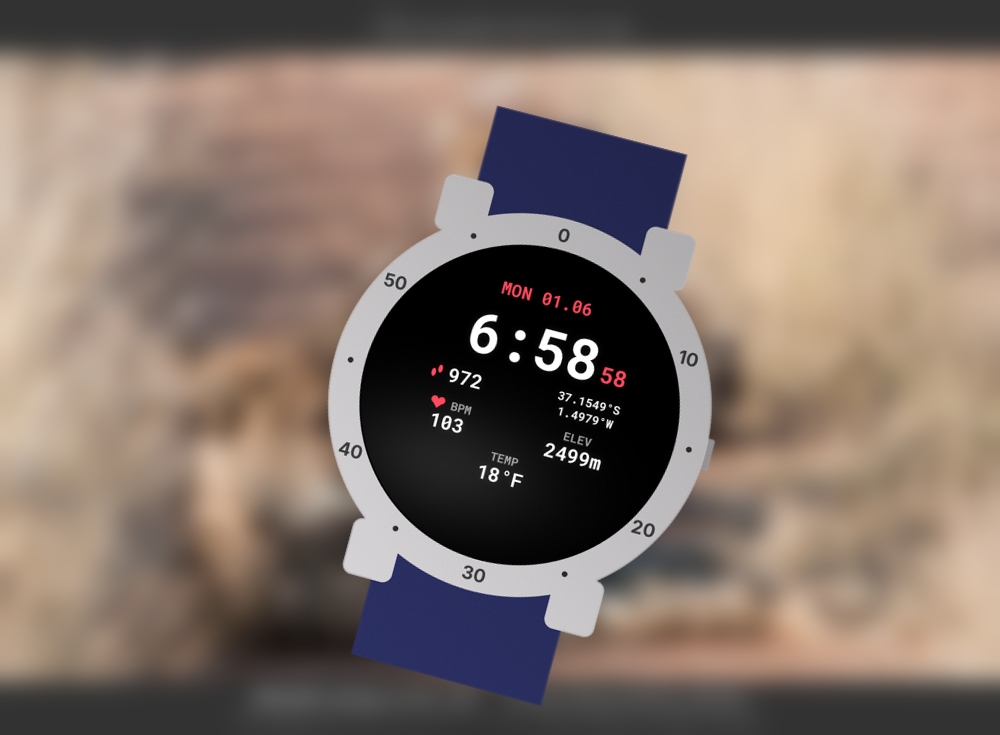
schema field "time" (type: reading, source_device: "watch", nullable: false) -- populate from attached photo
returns 6:58:58
